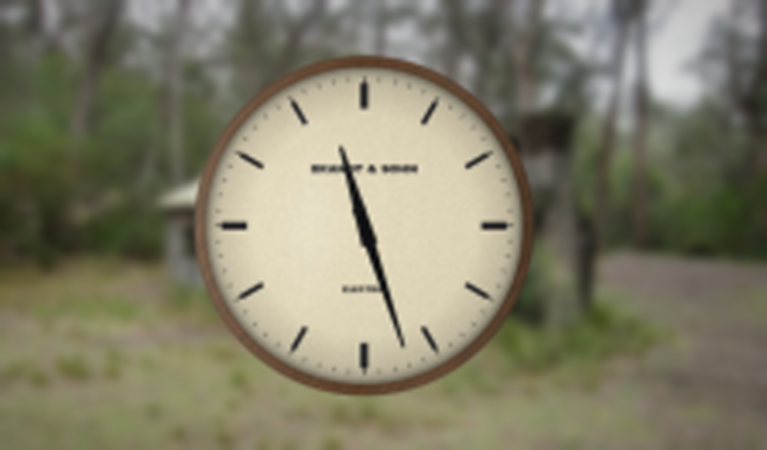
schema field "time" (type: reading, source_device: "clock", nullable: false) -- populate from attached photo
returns 11:27
